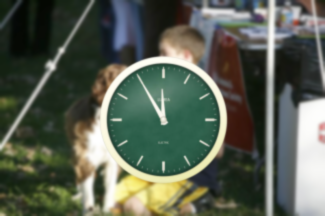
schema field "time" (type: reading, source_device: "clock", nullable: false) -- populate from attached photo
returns 11:55
